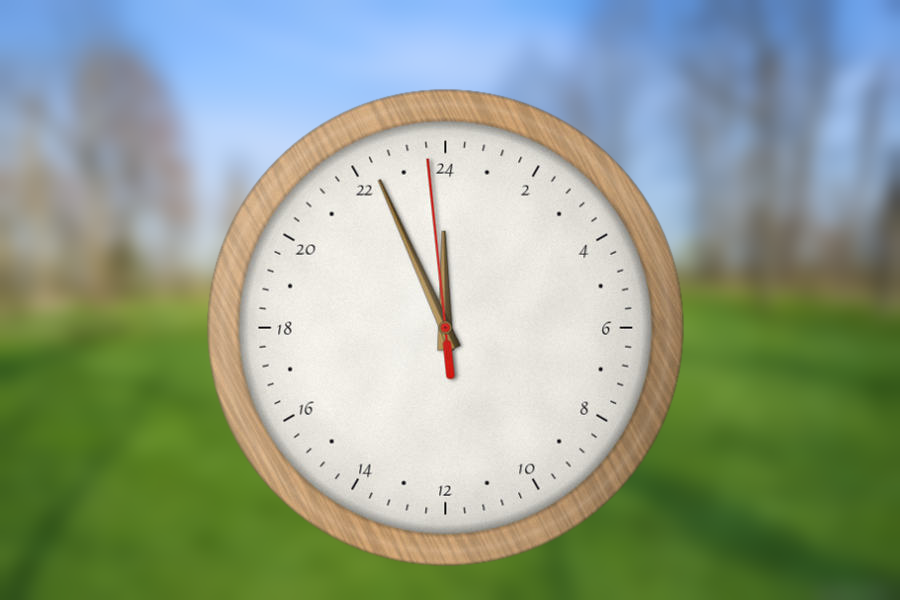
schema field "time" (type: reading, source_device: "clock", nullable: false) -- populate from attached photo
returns 23:55:59
